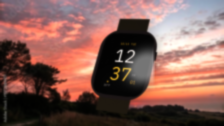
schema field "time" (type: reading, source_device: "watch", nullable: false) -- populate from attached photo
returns 12:37
